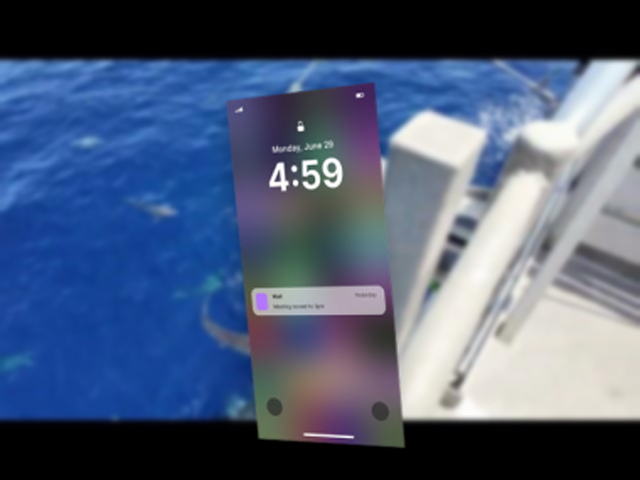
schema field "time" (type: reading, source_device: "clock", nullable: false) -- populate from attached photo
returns 4:59
